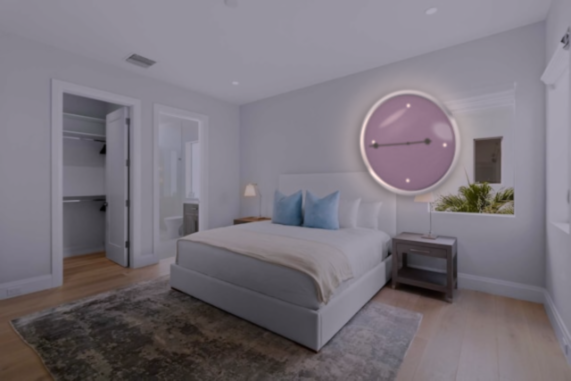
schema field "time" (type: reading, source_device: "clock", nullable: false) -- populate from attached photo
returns 2:44
